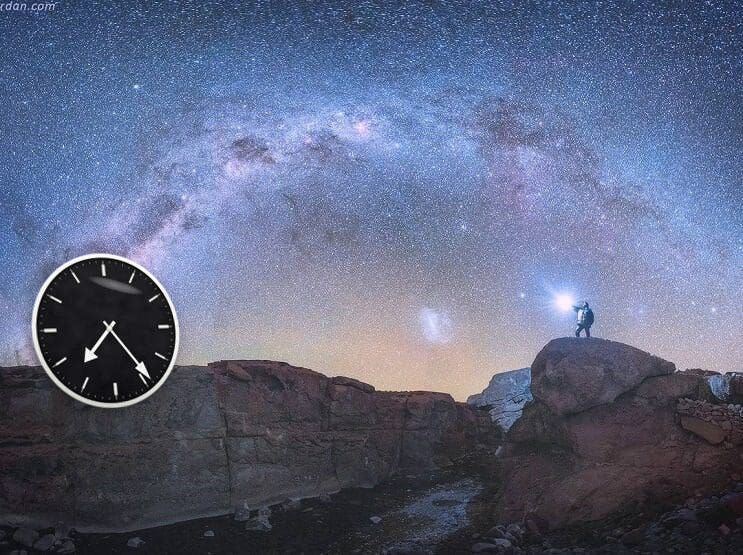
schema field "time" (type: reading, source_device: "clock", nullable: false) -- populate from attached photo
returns 7:24
